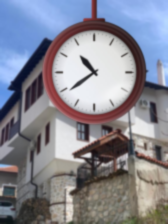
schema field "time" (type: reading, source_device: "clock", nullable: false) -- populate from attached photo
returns 10:39
